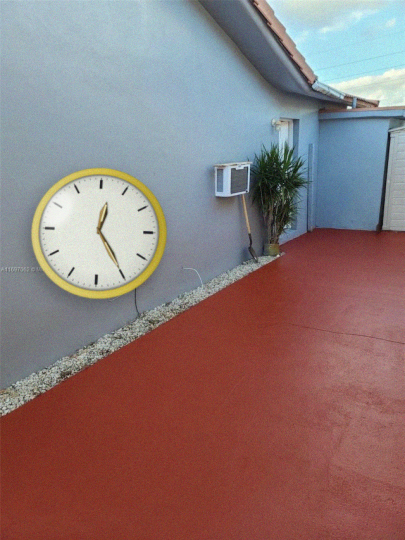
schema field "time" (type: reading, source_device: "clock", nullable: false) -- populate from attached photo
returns 12:25
